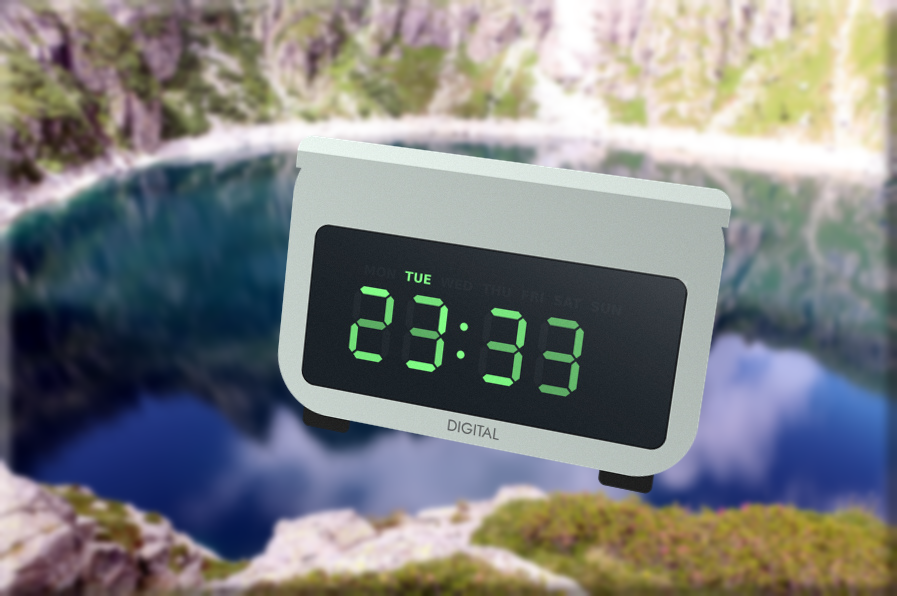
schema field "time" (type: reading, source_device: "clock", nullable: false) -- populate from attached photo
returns 23:33
